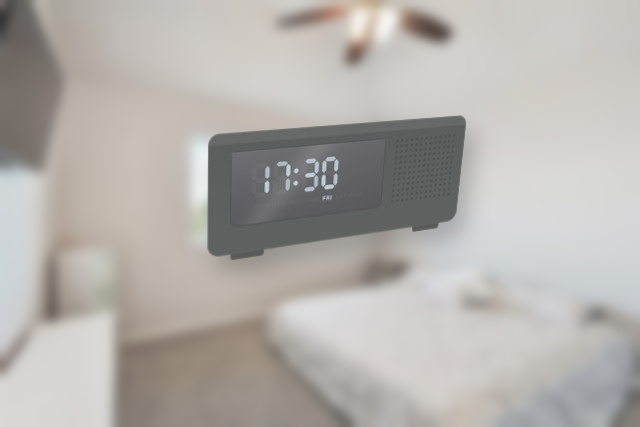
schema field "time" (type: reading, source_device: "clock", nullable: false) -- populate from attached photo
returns 17:30
